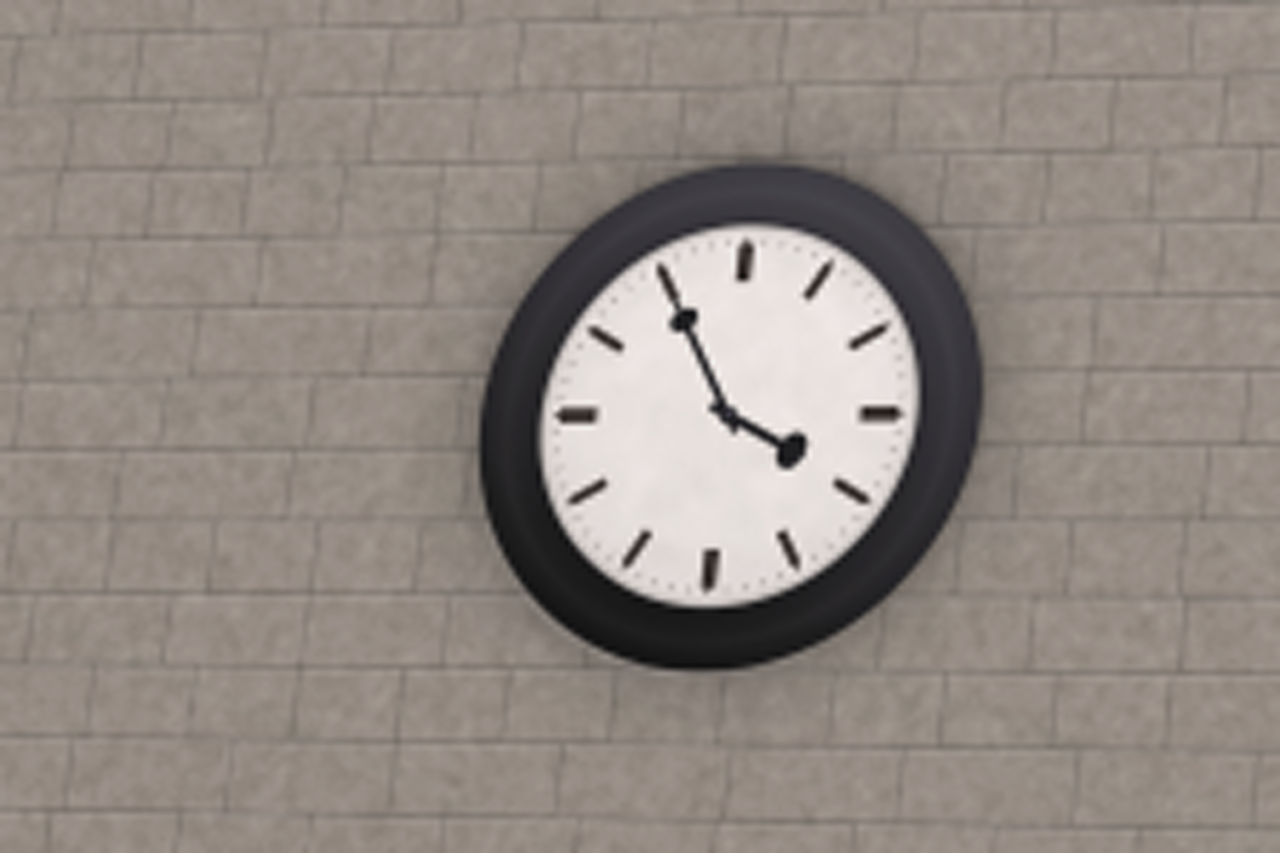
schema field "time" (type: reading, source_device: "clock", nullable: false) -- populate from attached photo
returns 3:55
